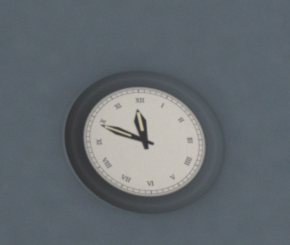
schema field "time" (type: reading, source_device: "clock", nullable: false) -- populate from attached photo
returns 11:49
